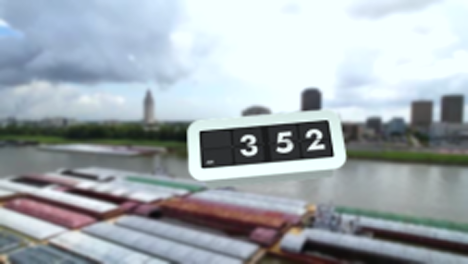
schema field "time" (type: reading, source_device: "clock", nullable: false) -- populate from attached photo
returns 3:52
